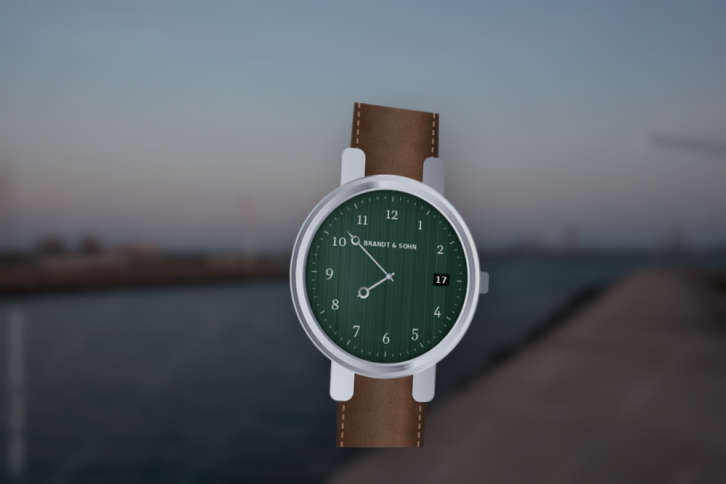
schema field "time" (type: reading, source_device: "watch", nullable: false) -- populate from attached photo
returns 7:52
